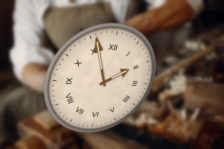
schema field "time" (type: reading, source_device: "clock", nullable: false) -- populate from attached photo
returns 1:56
